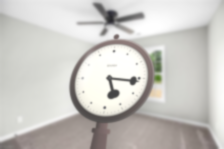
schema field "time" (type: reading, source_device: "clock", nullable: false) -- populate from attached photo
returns 5:16
